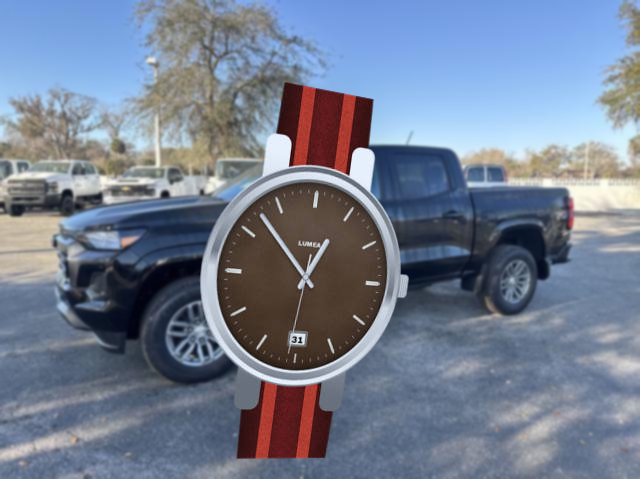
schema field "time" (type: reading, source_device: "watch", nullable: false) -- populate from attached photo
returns 12:52:31
